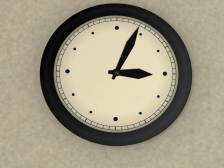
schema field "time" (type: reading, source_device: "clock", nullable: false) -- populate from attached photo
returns 3:04
